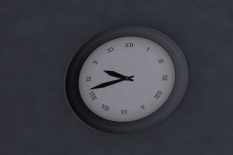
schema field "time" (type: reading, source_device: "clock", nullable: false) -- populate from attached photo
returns 9:42
